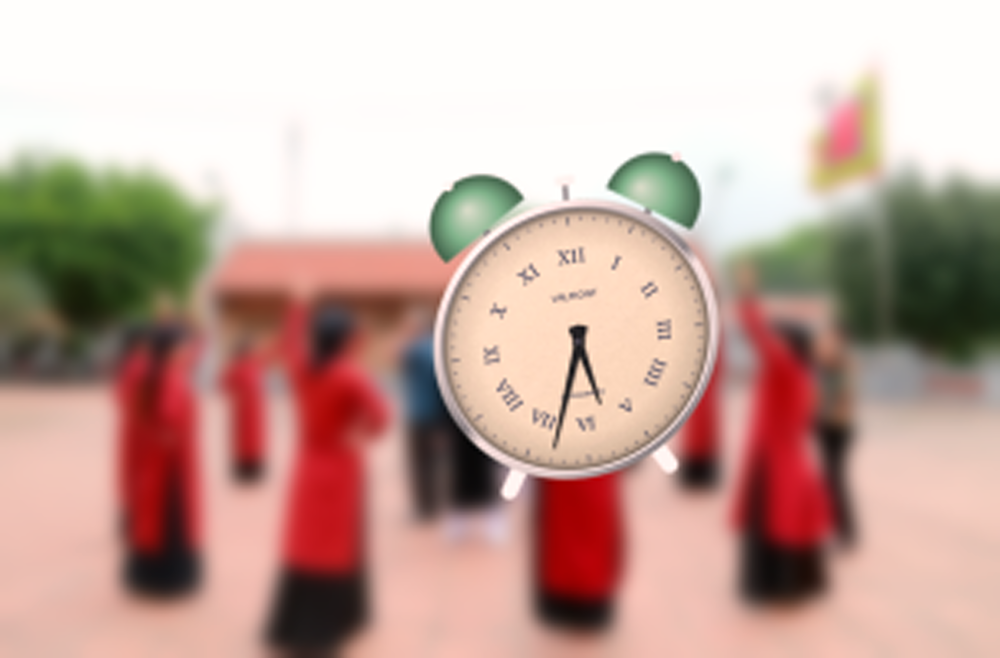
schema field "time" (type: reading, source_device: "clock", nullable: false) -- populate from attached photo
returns 5:33
